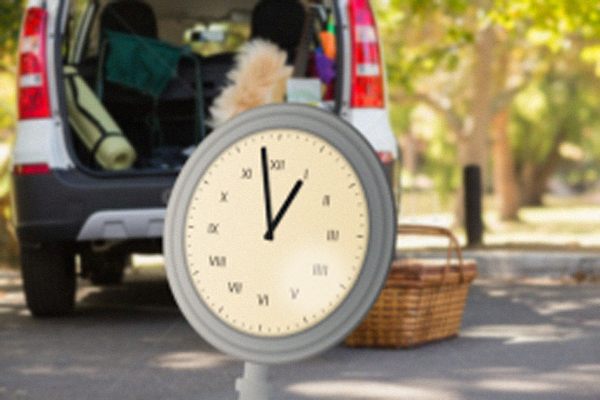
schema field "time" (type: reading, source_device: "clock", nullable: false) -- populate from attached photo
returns 12:58
